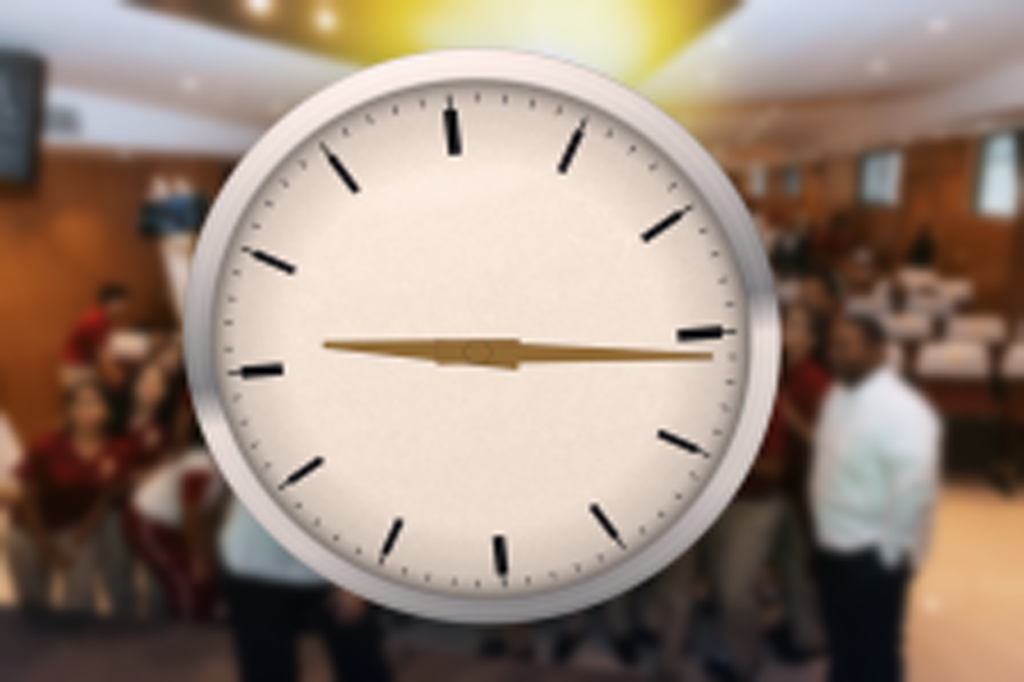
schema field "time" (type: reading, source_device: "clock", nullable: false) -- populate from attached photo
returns 9:16
